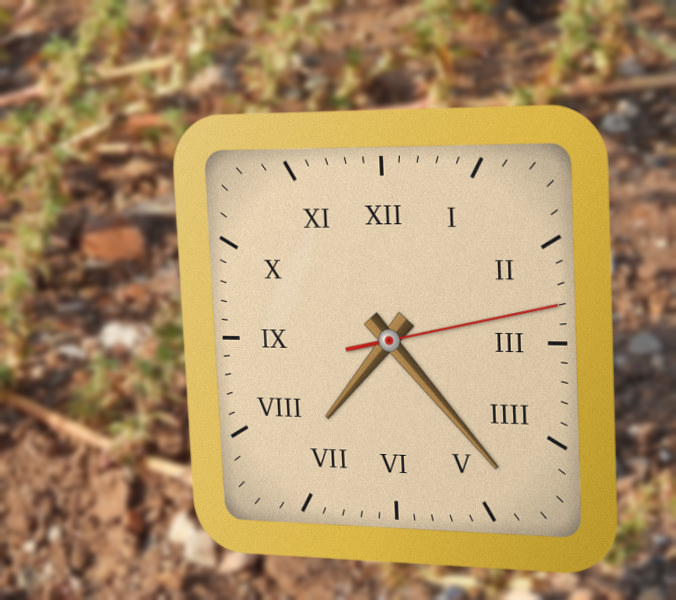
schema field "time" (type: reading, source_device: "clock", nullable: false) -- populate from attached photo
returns 7:23:13
